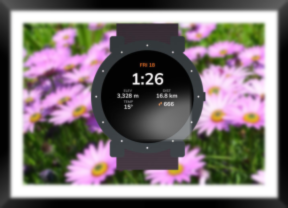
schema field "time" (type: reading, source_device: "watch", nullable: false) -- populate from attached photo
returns 1:26
